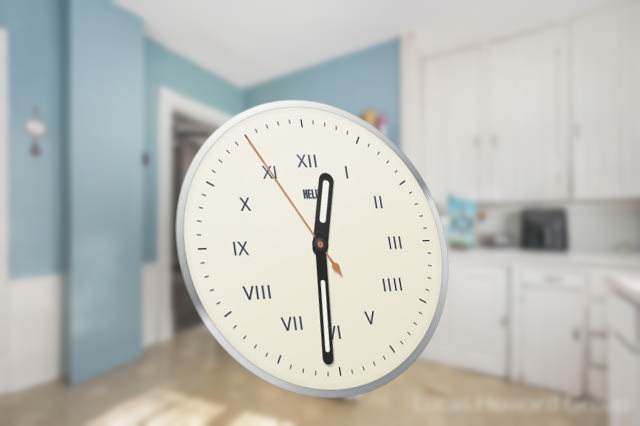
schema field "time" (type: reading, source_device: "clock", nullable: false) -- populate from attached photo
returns 12:30:55
